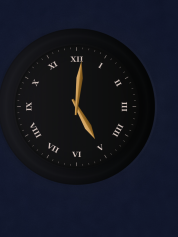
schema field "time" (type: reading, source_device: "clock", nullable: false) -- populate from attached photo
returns 5:01
